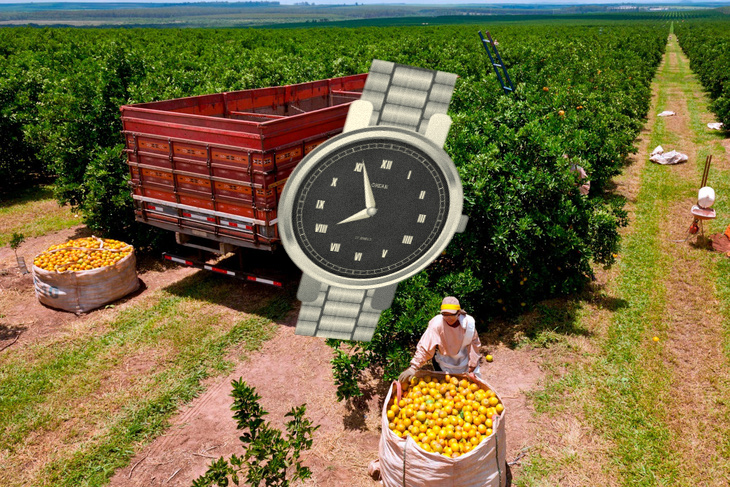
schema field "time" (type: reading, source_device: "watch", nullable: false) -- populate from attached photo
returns 7:56
